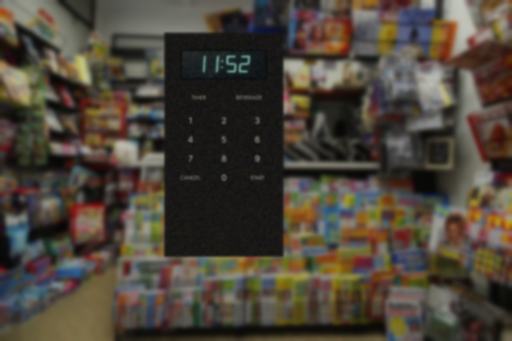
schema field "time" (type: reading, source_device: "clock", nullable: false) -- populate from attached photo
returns 11:52
